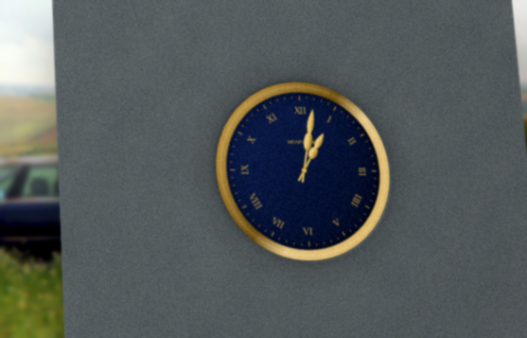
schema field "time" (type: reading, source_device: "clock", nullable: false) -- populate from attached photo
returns 1:02
